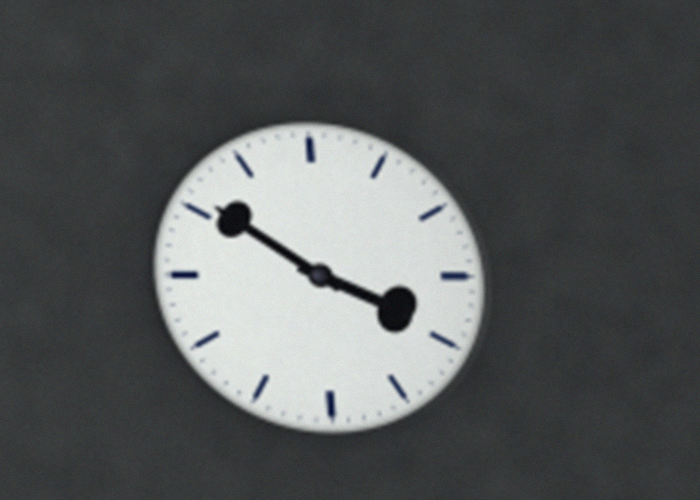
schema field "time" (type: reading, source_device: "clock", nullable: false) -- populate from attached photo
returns 3:51
